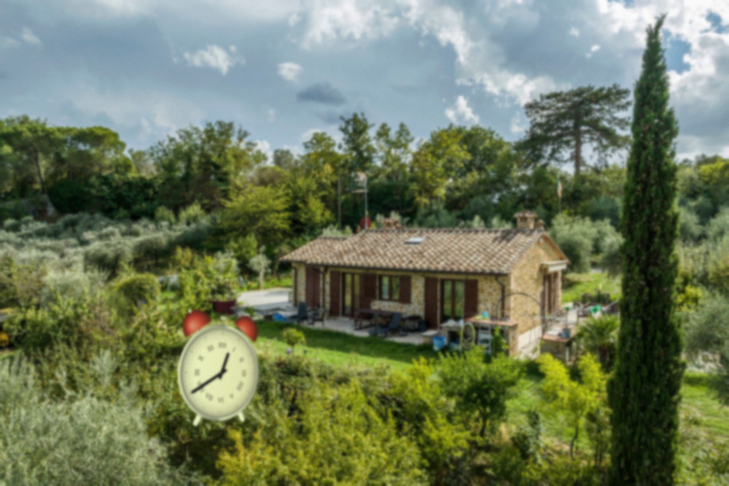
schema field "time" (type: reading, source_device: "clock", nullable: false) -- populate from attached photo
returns 12:40
